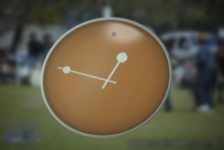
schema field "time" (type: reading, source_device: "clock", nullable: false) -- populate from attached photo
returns 12:47
